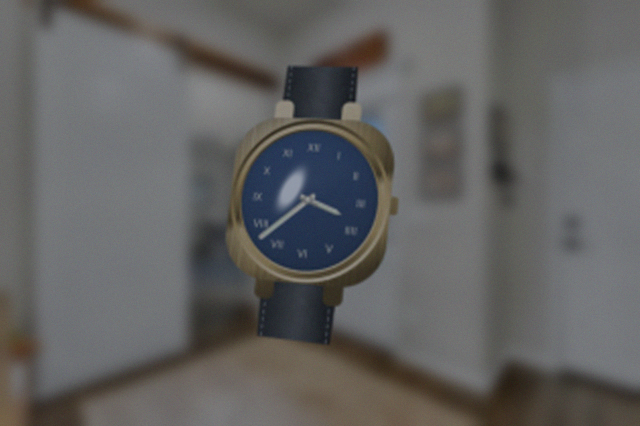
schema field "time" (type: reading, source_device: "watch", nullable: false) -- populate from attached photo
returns 3:38
